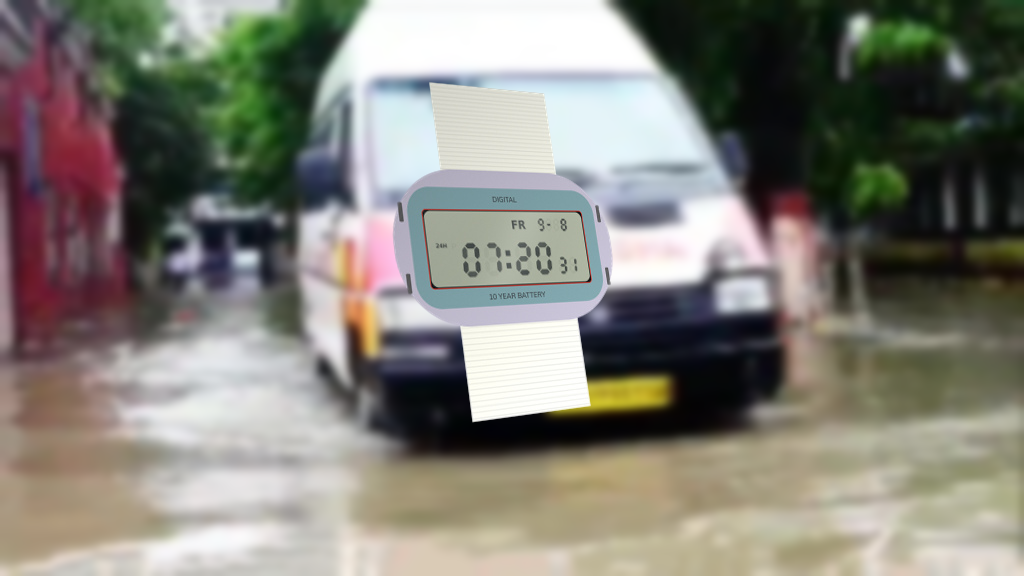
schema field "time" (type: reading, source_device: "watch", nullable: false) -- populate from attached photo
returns 7:20:31
